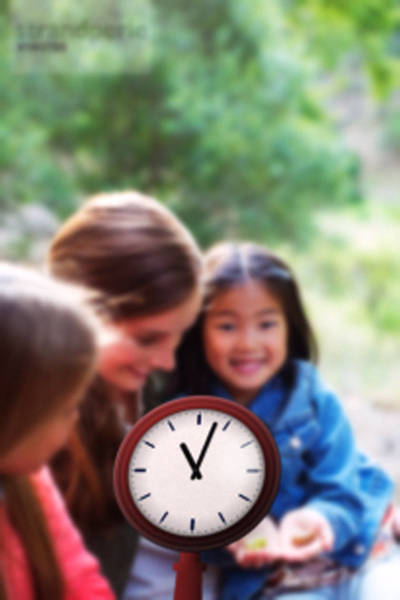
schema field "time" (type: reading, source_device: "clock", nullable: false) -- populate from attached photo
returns 11:03
